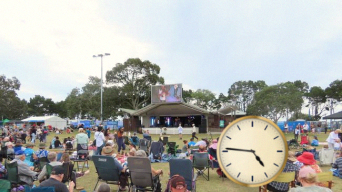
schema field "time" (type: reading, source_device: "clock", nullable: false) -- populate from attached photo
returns 4:46
